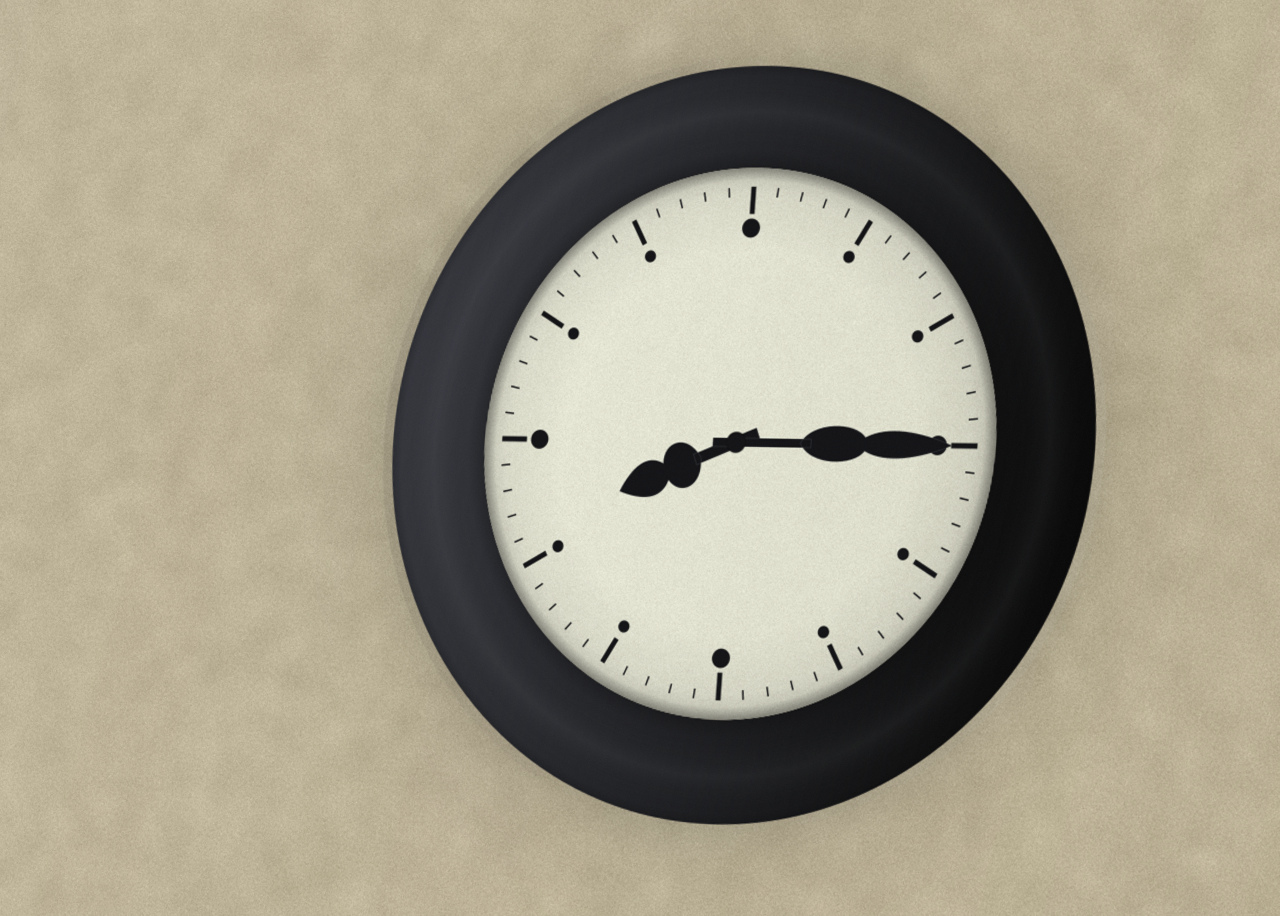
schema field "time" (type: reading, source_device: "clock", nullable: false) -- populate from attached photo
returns 8:15
